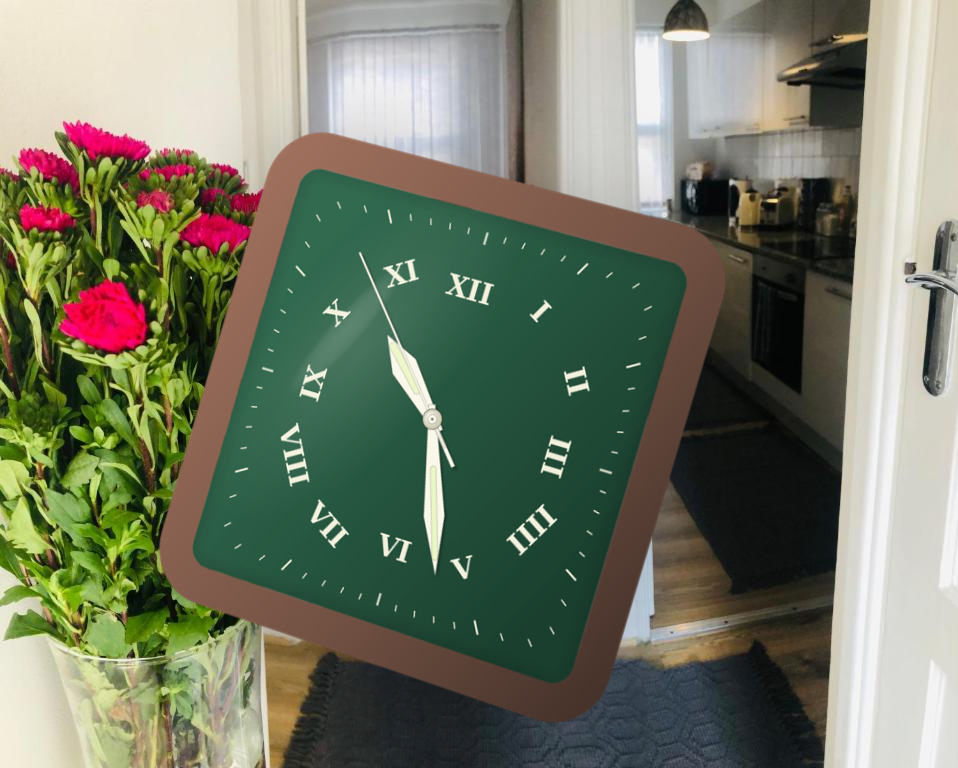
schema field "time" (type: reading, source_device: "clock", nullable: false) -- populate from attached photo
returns 10:26:53
